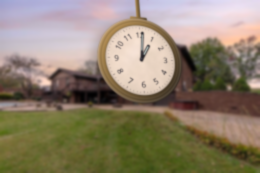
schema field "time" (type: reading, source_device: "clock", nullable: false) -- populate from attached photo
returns 1:01
